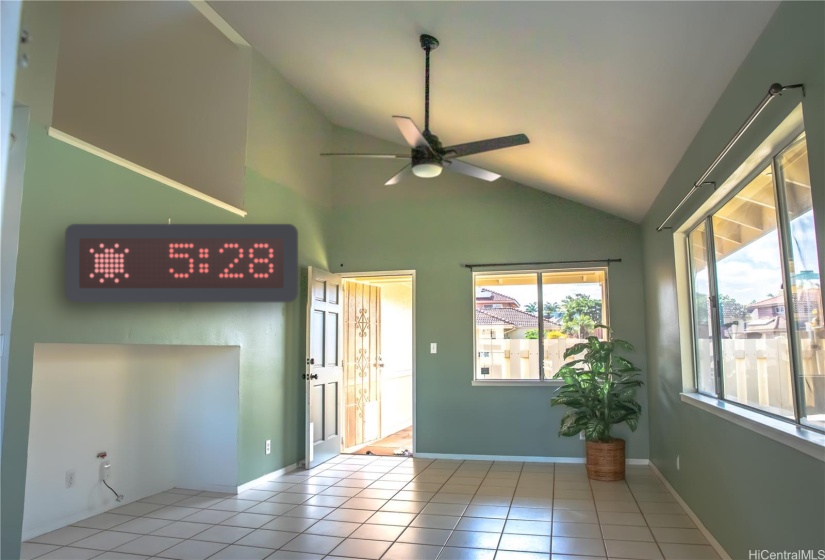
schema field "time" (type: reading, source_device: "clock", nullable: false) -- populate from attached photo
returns 5:28
